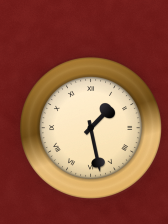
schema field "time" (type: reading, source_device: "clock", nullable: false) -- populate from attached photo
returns 1:28
